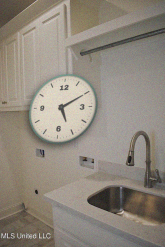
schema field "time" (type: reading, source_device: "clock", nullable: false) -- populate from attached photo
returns 5:10
